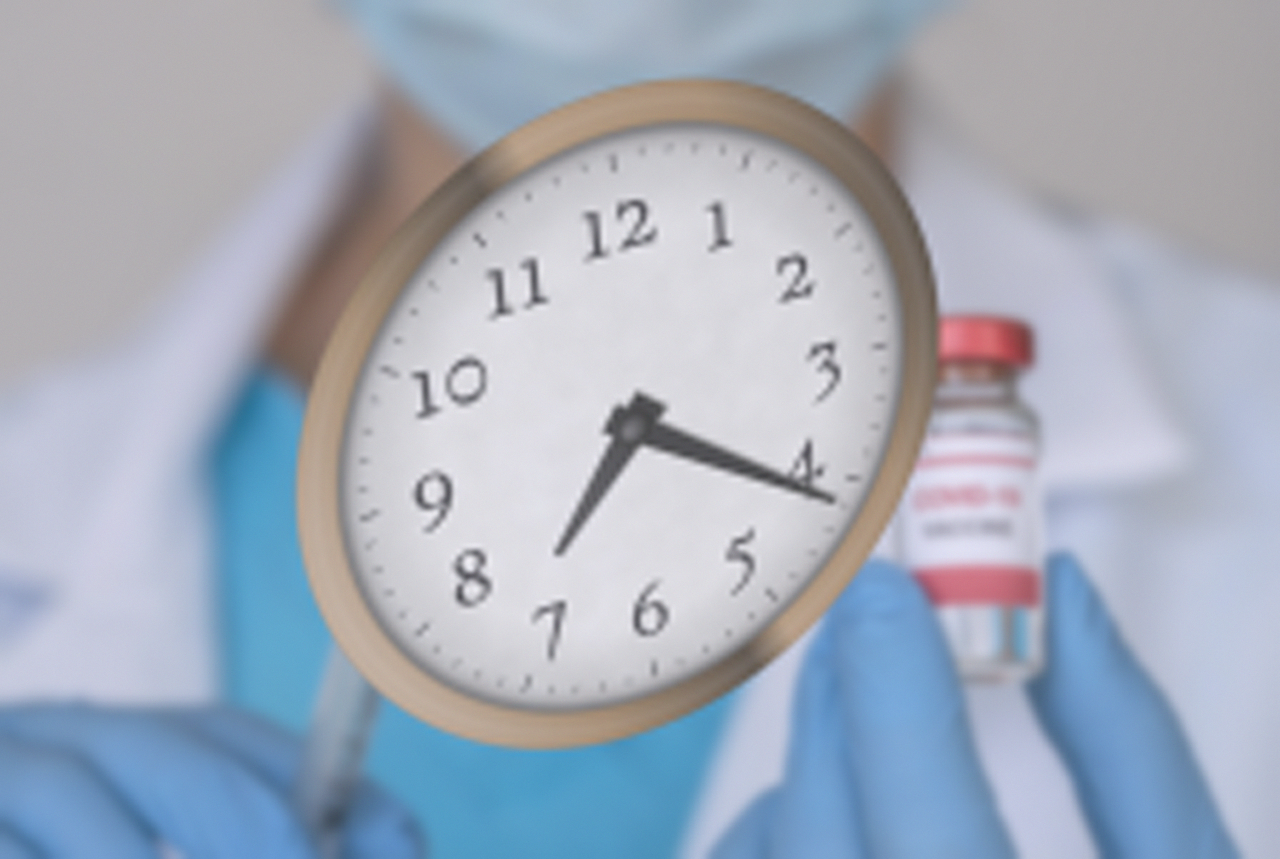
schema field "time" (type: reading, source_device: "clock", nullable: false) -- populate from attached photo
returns 7:21
